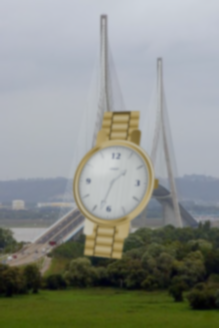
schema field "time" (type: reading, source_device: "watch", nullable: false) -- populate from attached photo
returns 1:33
